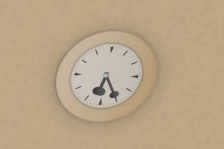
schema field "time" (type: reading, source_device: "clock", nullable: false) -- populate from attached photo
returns 6:25
